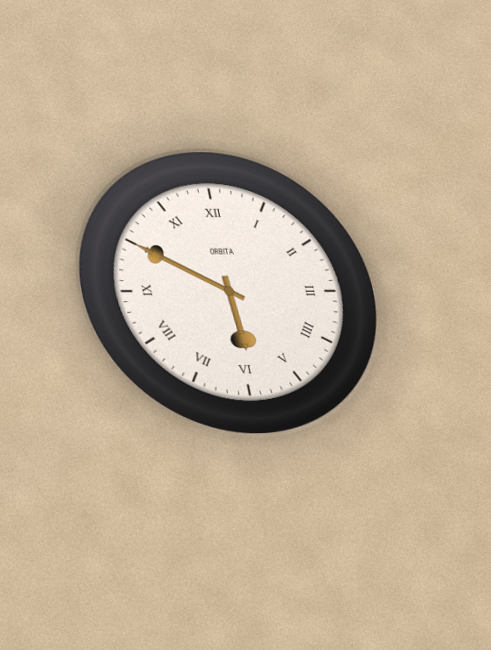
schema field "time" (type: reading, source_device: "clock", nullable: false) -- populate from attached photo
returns 5:50
